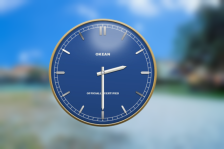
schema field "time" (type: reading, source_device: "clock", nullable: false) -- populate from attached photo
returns 2:30
